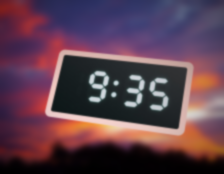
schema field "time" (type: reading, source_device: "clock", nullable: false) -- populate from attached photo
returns 9:35
